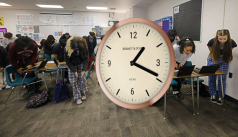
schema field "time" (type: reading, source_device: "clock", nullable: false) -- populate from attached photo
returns 1:19
